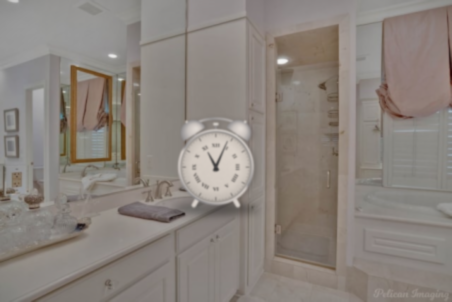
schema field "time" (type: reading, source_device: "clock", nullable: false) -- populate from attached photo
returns 11:04
